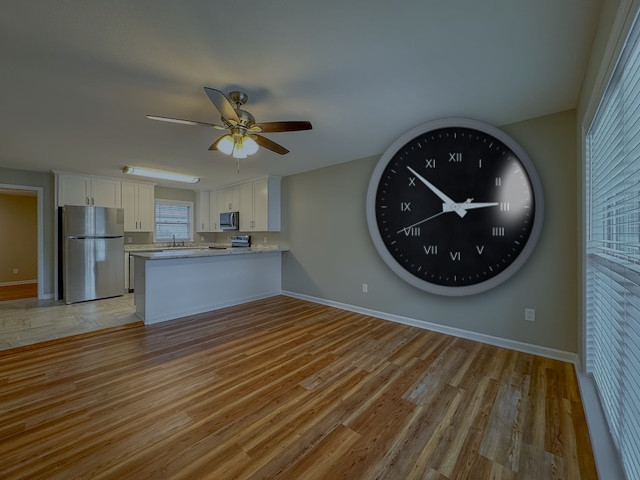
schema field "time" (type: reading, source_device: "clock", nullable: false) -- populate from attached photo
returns 2:51:41
